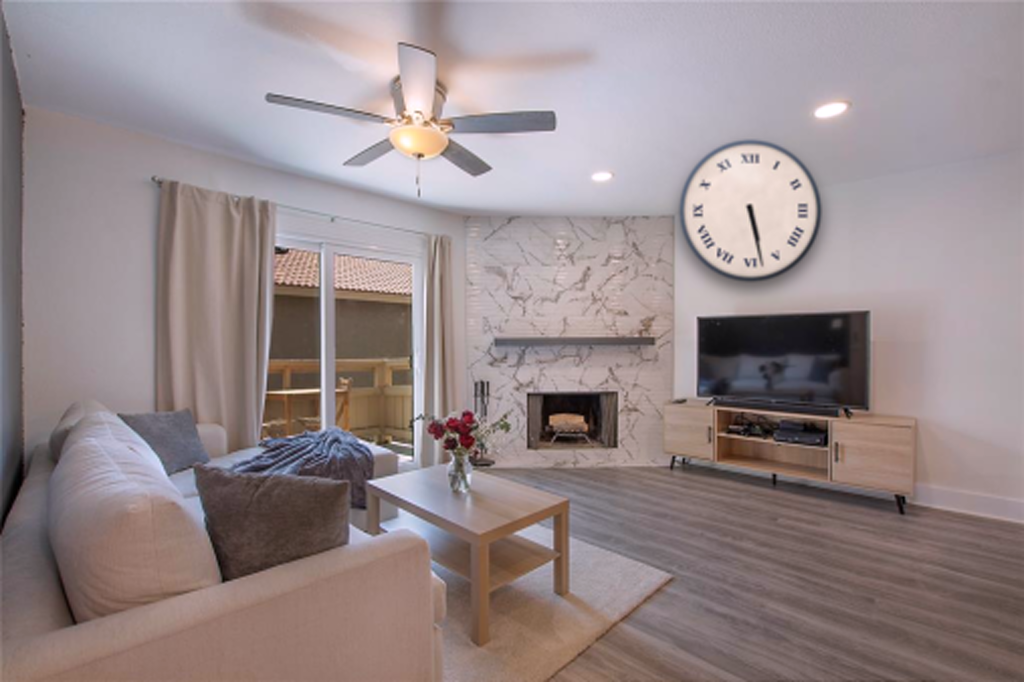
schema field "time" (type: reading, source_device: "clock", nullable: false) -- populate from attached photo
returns 5:28
